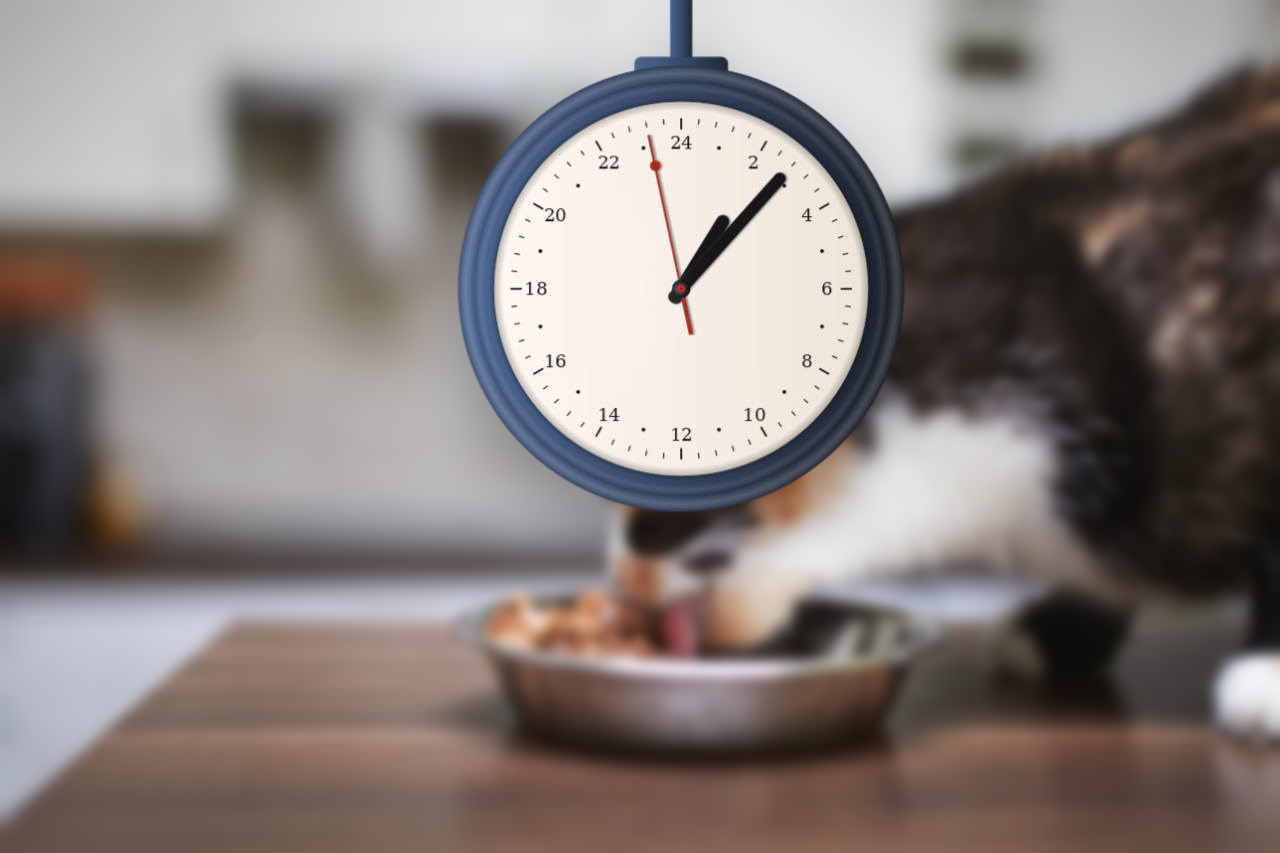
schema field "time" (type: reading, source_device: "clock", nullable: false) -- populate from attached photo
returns 2:06:58
